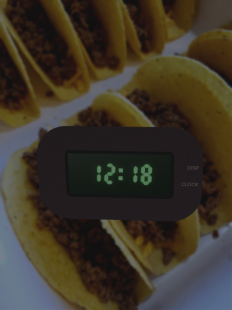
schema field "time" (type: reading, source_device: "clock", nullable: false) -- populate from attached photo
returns 12:18
